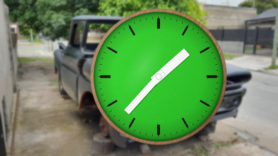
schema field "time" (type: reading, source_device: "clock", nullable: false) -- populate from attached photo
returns 1:37
